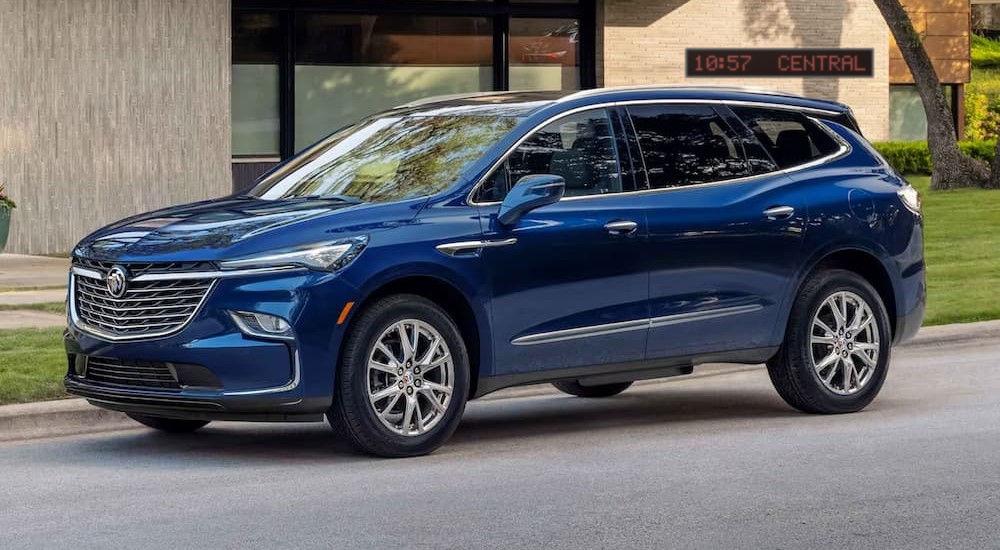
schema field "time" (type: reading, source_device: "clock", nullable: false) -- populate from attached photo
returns 10:57
